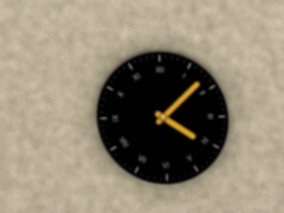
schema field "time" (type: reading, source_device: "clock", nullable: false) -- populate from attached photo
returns 4:08
